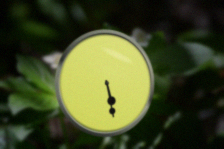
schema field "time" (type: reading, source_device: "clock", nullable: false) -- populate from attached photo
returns 5:28
